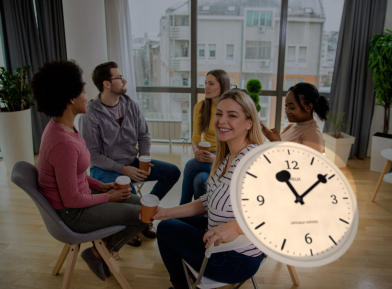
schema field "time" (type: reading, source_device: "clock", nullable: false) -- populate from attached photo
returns 11:09
